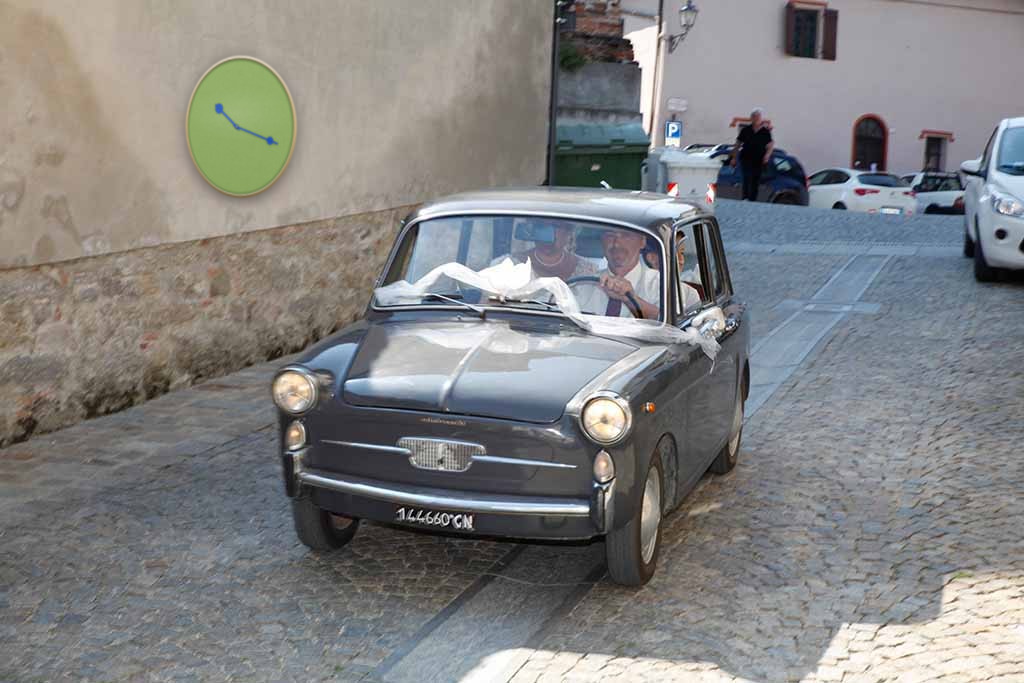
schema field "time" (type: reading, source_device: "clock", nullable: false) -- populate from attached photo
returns 10:18
